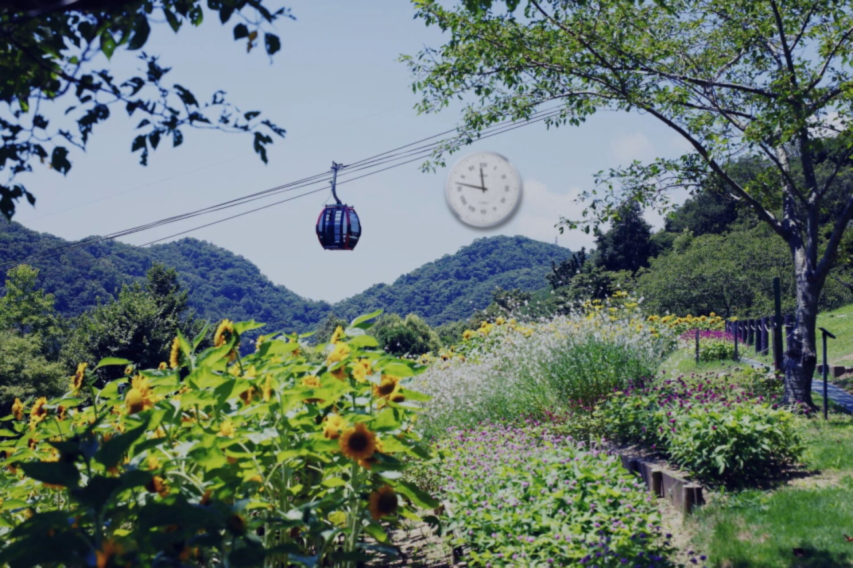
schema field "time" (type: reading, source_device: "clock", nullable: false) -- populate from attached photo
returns 11:47
